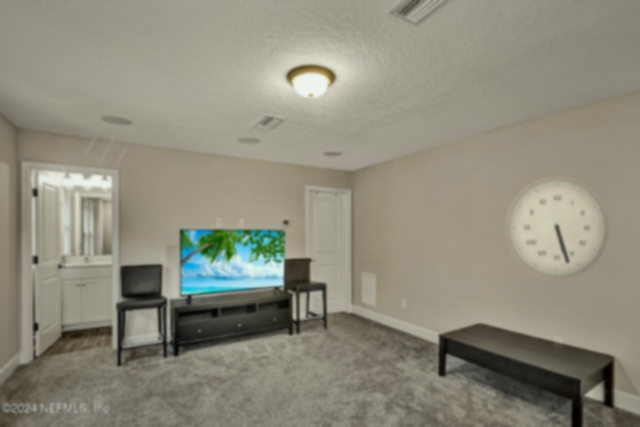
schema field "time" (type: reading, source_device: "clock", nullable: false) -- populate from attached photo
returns 5:27
